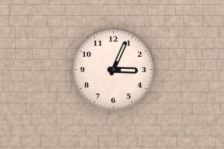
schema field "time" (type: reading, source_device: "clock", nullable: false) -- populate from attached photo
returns 3:04
